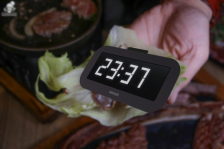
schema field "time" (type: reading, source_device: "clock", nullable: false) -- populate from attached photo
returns 23:37
